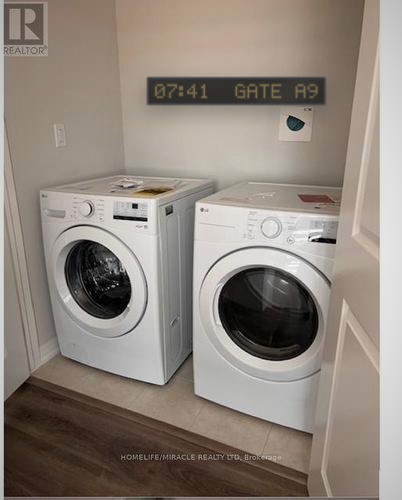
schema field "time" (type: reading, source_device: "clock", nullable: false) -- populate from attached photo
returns 7:41
